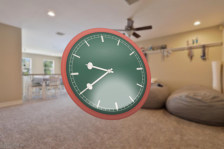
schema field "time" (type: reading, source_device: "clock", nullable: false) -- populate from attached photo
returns 9:40
